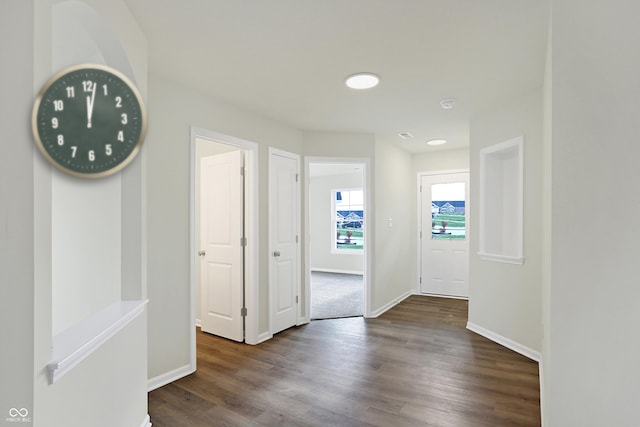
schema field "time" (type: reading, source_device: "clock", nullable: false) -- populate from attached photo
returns 12:02
